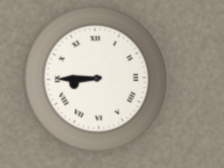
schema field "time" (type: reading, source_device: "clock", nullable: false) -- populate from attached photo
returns 8:45
